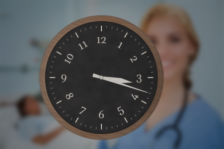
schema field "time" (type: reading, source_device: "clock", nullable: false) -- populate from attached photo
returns 3:18
